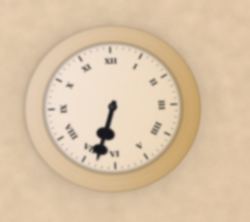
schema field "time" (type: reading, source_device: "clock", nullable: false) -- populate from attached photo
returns 6:33
